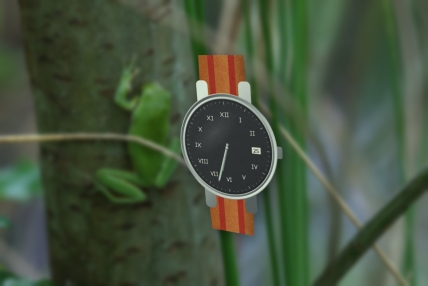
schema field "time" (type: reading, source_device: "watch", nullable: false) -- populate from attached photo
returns 6:33
